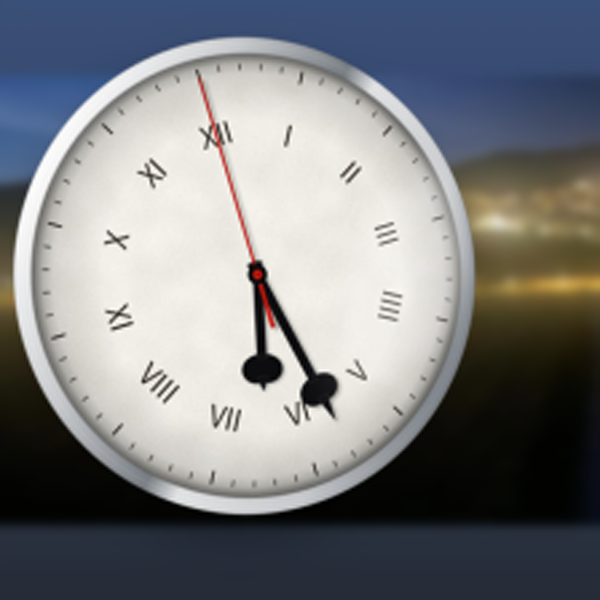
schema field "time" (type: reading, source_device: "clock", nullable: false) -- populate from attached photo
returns 6:28:00
